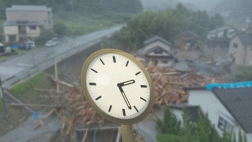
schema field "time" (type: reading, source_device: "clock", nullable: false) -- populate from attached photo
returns 2:27
